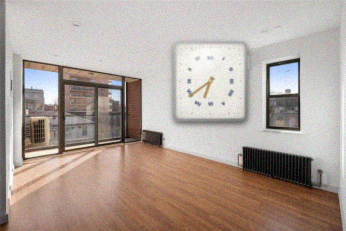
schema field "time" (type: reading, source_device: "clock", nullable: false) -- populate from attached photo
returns 6:39
